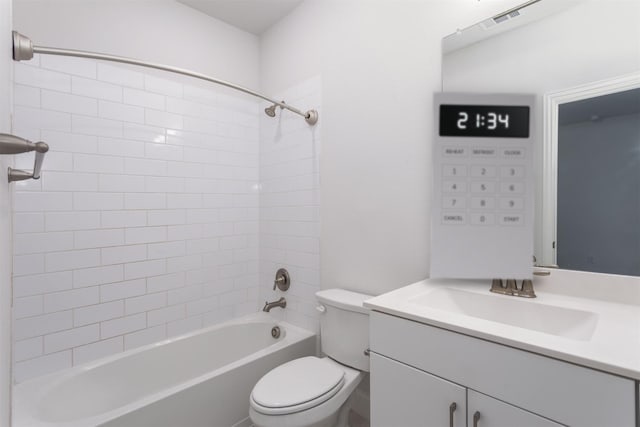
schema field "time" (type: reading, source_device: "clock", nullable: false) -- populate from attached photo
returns 21:34
